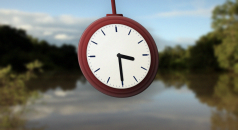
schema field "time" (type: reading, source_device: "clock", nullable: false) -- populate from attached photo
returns 3:30
